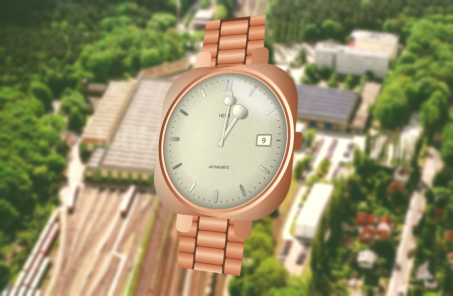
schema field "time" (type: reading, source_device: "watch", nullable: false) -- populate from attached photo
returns 1:01
